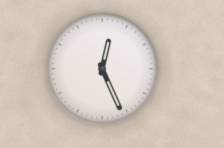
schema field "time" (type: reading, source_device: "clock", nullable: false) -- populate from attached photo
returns 12:26
